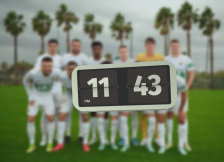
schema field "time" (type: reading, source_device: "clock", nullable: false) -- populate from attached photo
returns 11:43
